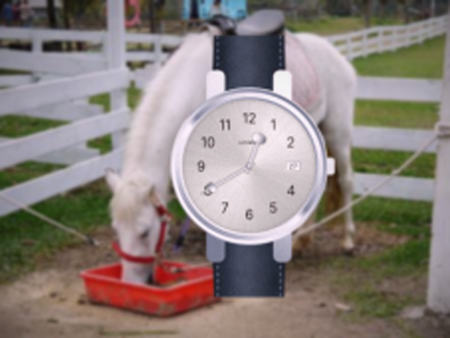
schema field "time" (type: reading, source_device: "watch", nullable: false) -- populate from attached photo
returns 12:40
